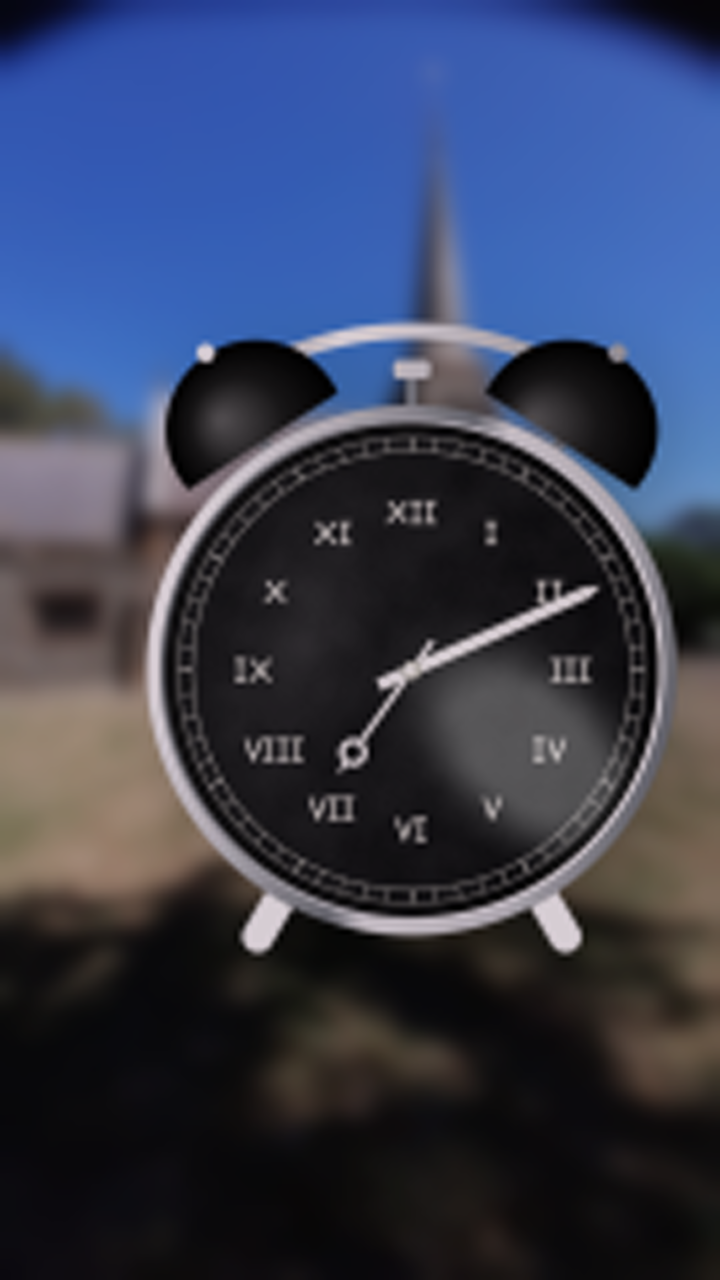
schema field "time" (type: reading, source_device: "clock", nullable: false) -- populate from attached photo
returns 7:11
